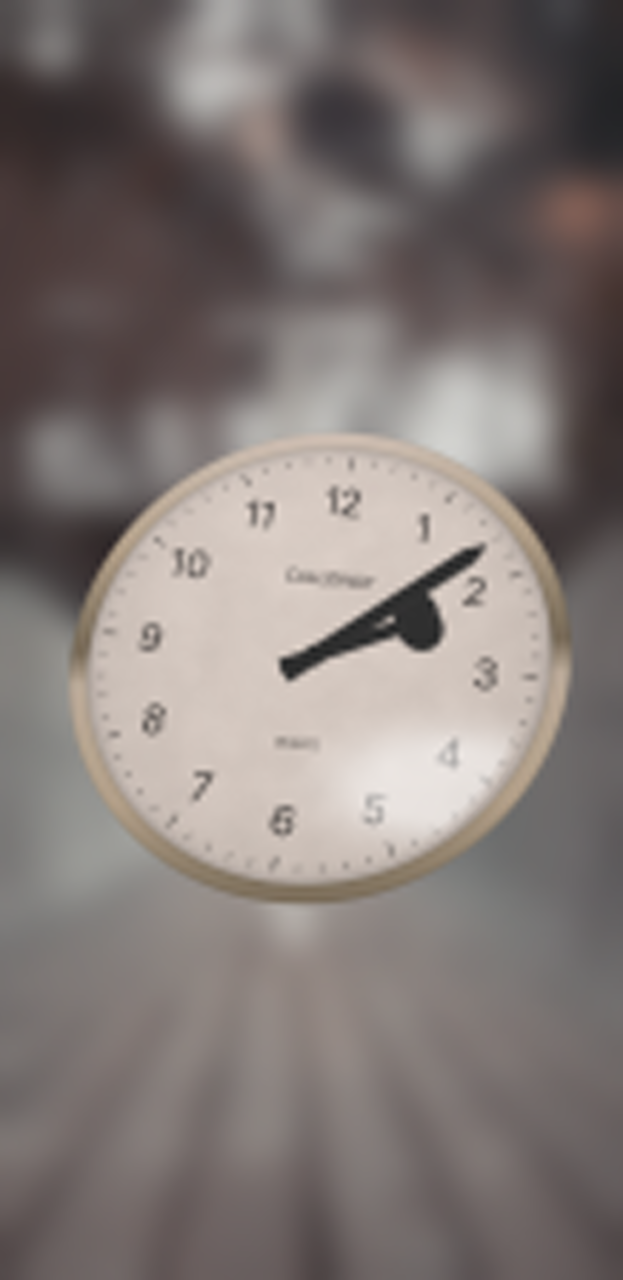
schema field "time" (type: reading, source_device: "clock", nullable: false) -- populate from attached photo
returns 2:08
